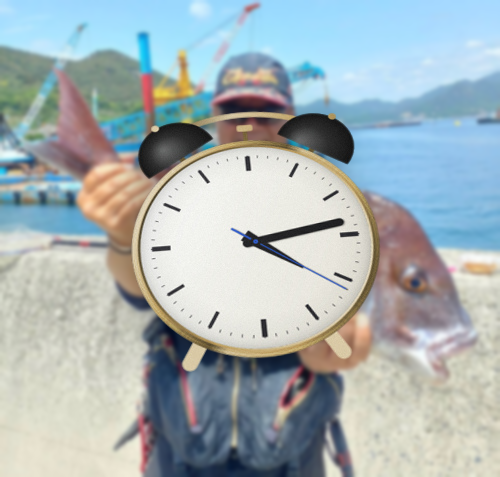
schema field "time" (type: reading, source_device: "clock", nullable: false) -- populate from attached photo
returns 4:13:21
